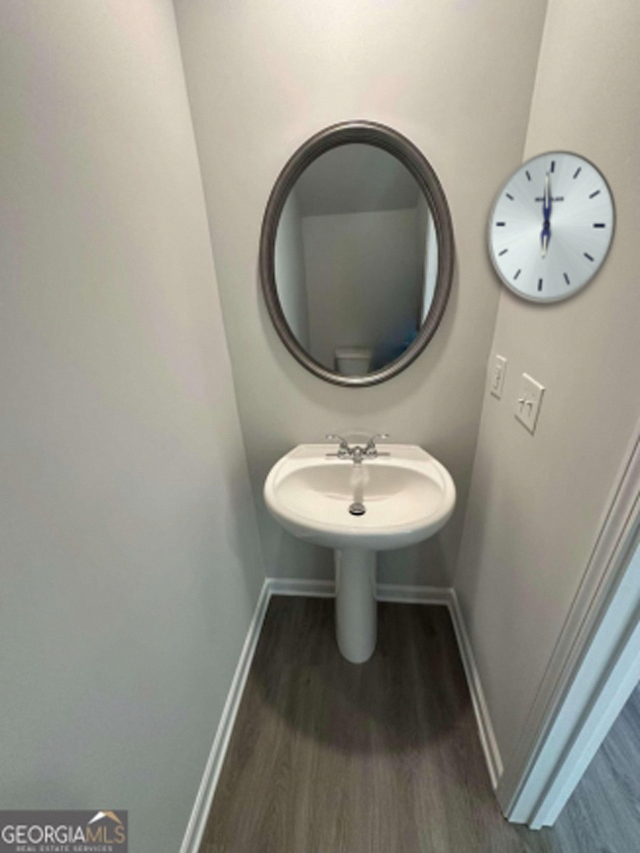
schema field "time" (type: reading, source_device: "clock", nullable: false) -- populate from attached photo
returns 5:59
